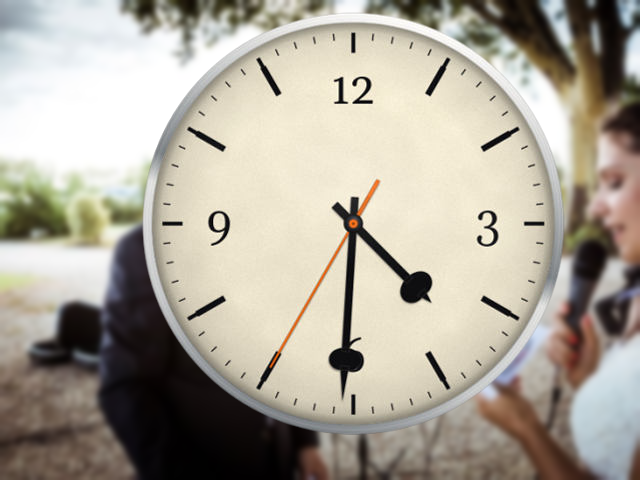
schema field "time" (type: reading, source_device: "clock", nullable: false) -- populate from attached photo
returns 4:30:35
